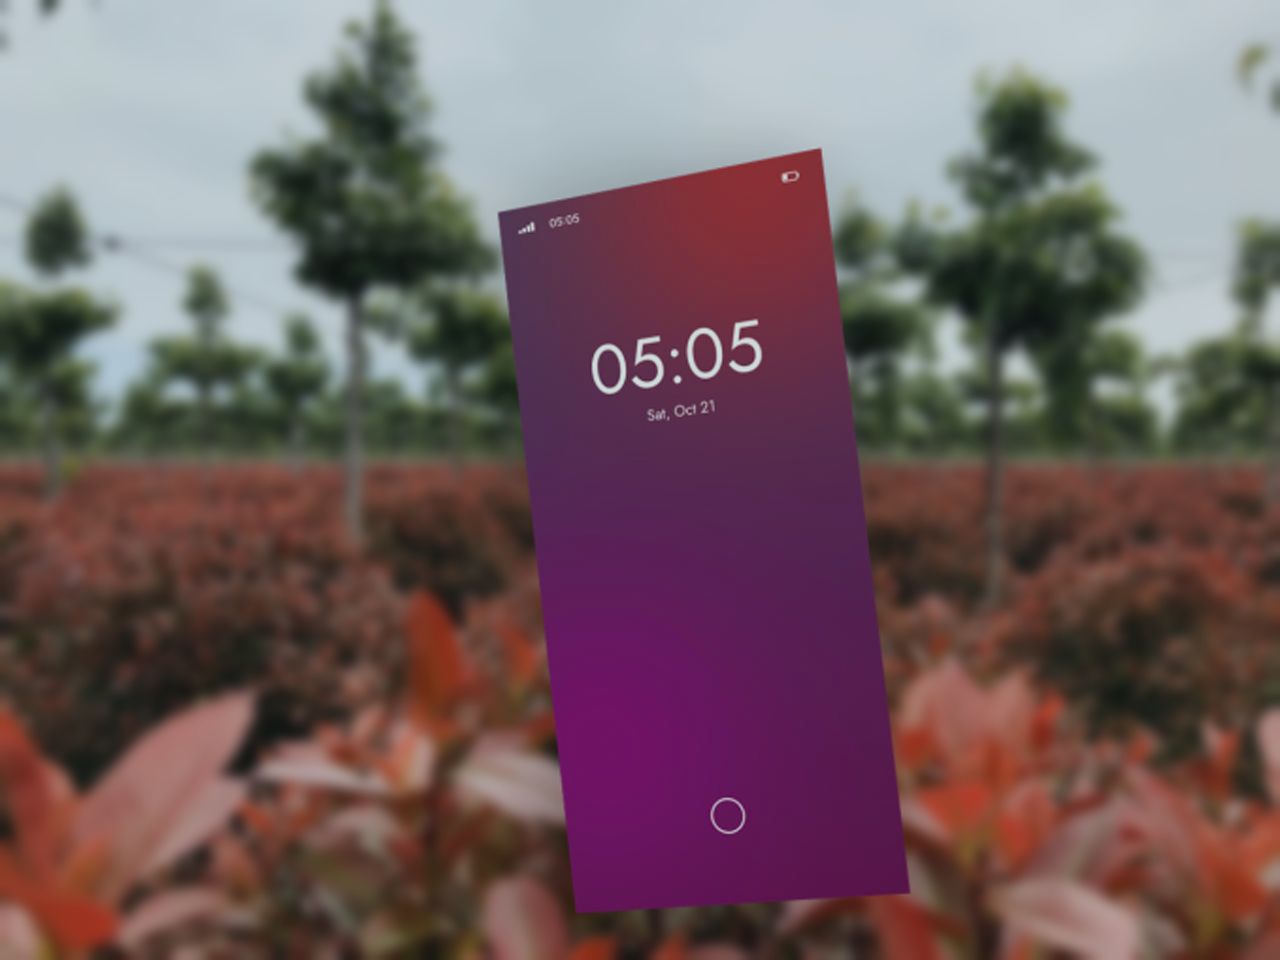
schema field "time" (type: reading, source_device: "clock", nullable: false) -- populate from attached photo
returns 5:05
